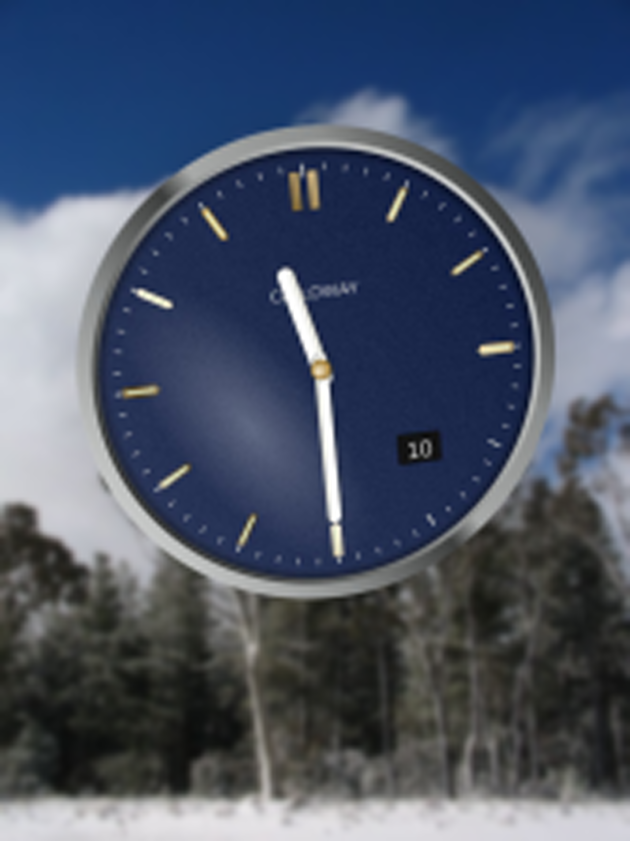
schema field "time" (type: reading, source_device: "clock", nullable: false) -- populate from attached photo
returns 11:30
